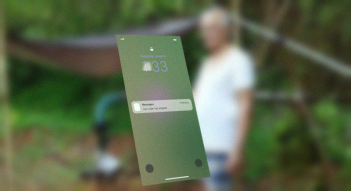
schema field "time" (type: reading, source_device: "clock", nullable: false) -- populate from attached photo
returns 1:33
